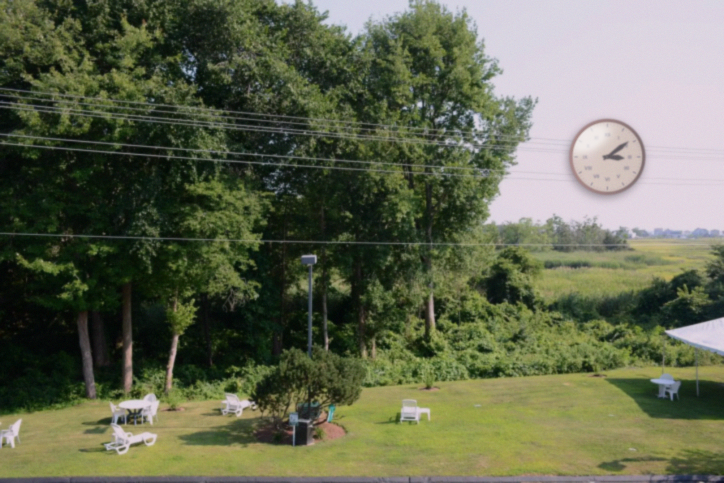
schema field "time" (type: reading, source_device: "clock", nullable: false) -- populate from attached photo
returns 3:09
